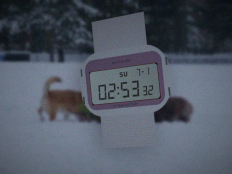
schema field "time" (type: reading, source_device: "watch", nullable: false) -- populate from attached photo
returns 2:53:32
